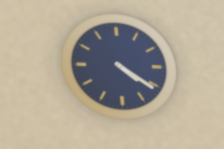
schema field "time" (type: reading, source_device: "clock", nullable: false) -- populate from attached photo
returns 4:21
